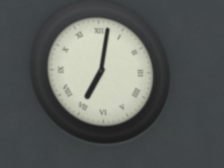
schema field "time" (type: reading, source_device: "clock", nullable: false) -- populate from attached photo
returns 7:02
